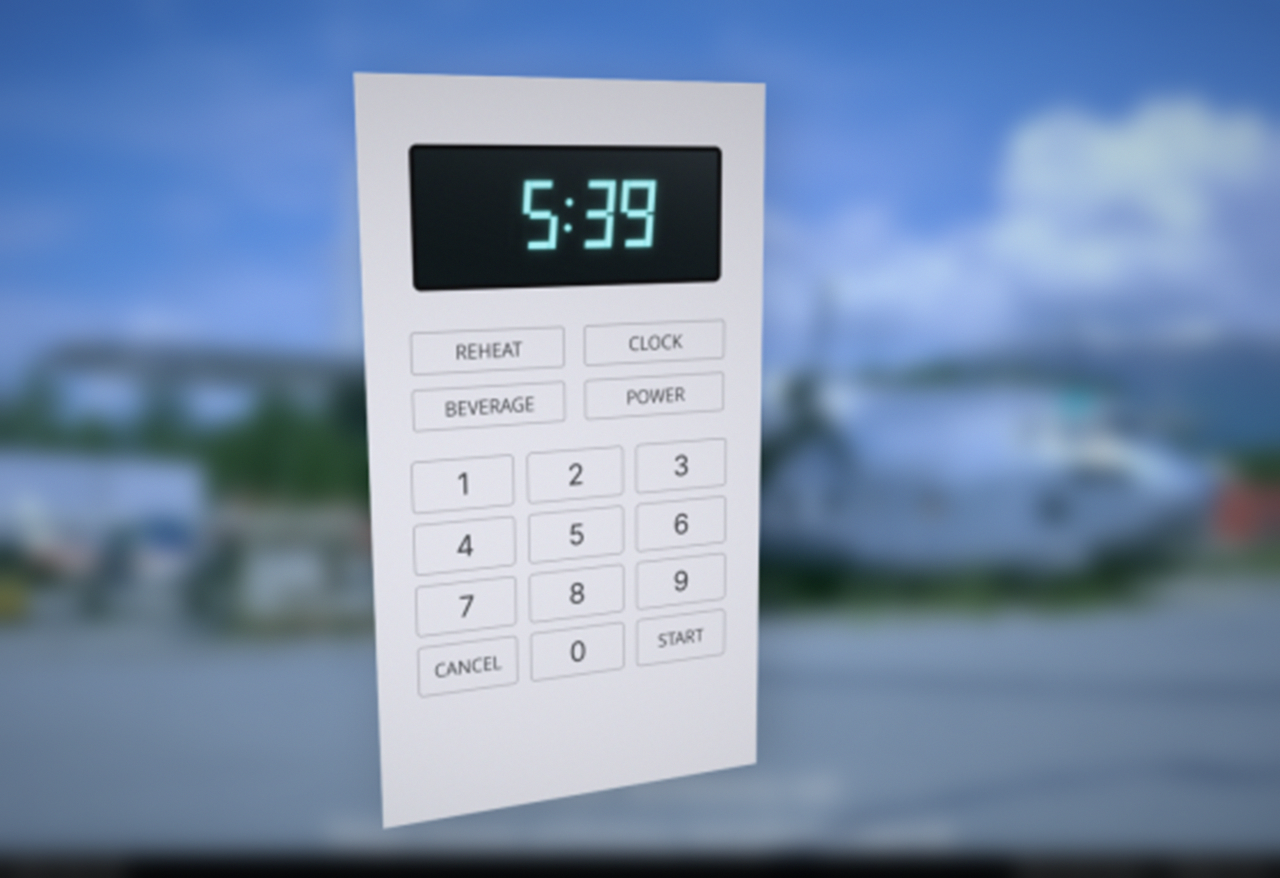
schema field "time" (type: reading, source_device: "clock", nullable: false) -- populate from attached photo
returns 5:39
